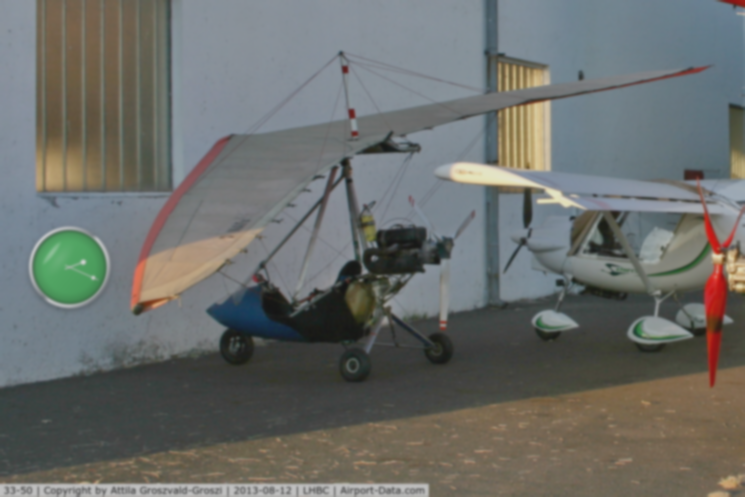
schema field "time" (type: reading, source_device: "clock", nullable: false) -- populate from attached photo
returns 2:19
